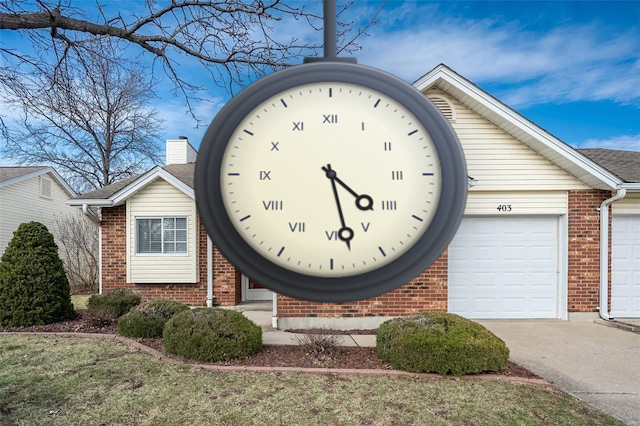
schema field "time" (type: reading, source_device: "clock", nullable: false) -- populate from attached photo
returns 4:28
